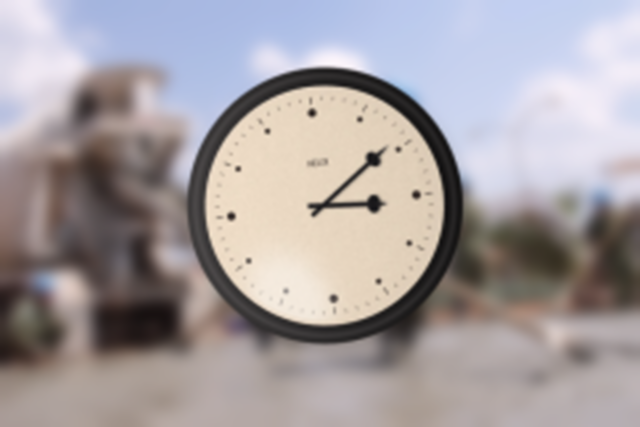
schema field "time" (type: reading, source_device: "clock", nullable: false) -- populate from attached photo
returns 3:09
